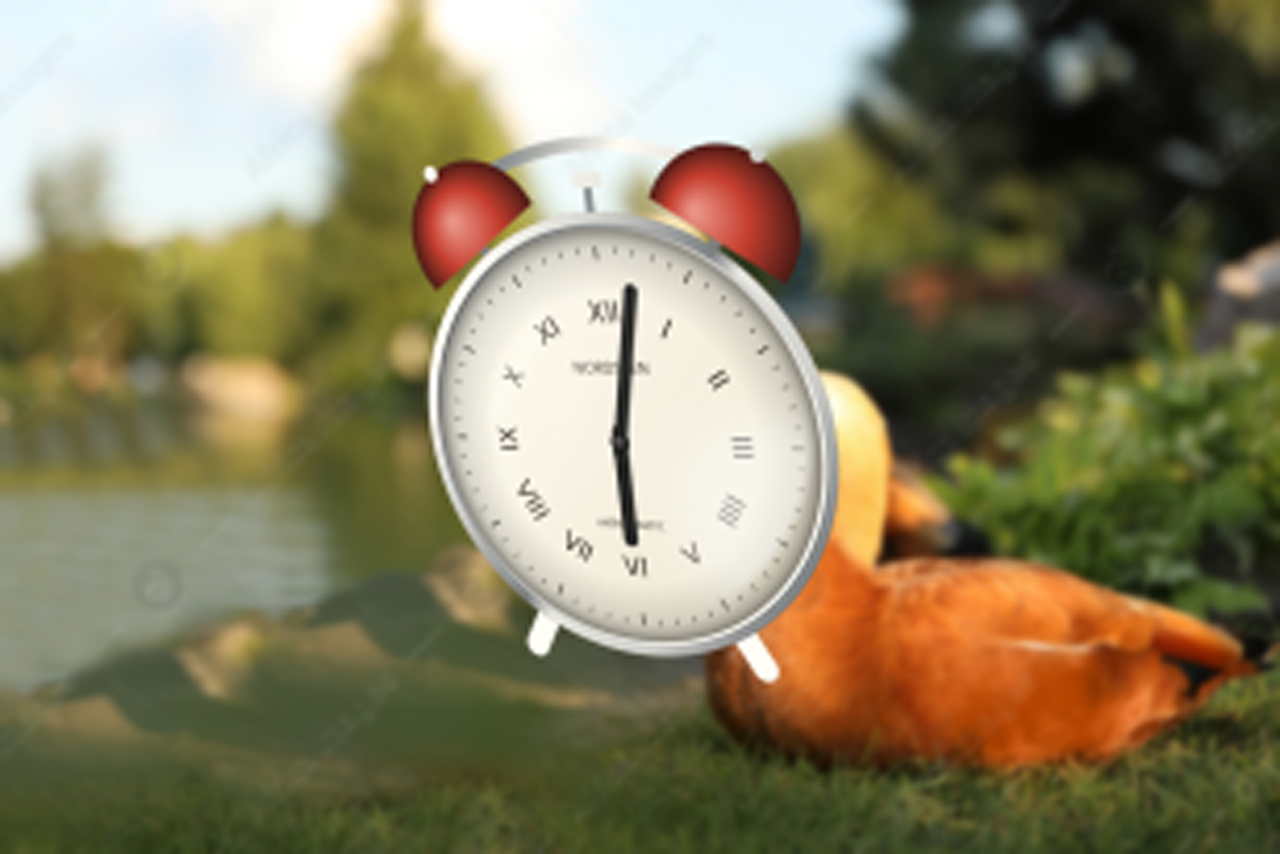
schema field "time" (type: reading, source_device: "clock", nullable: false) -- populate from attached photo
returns 6:02
